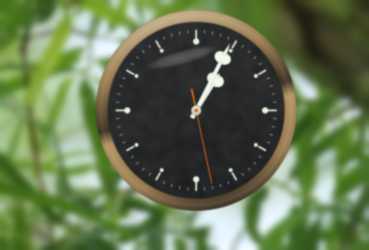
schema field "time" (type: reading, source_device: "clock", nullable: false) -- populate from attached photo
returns 1:04:28
